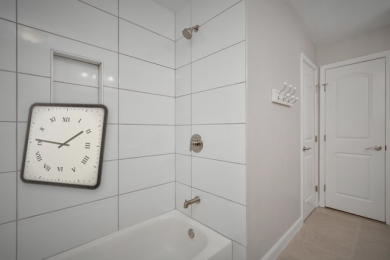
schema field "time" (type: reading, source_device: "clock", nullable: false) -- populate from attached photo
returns 1:46
